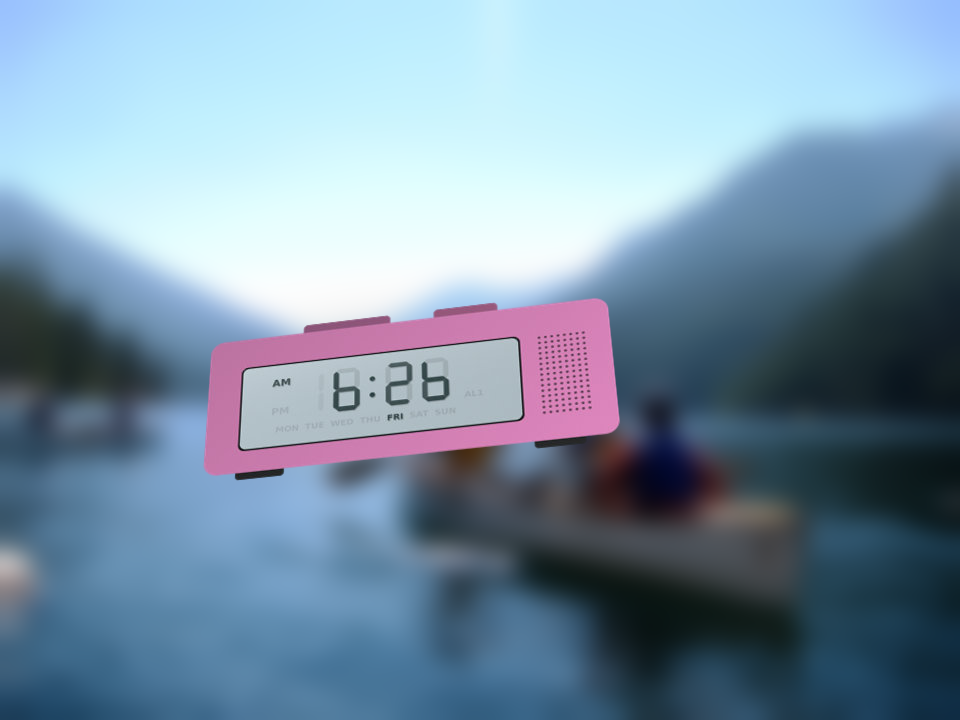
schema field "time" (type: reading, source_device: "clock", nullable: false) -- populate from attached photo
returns 6:26
